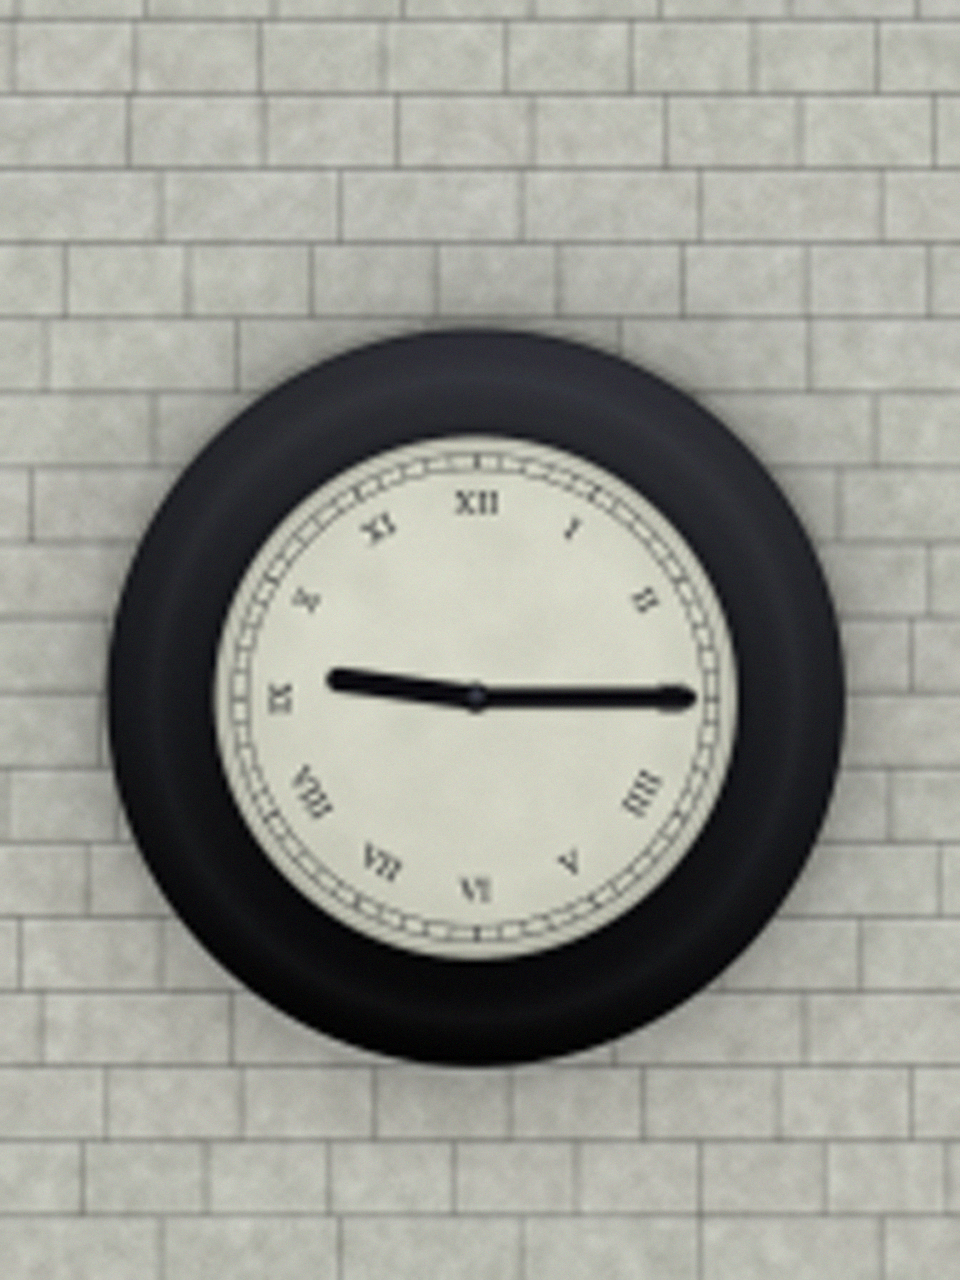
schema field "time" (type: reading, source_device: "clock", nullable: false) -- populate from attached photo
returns 9:15
